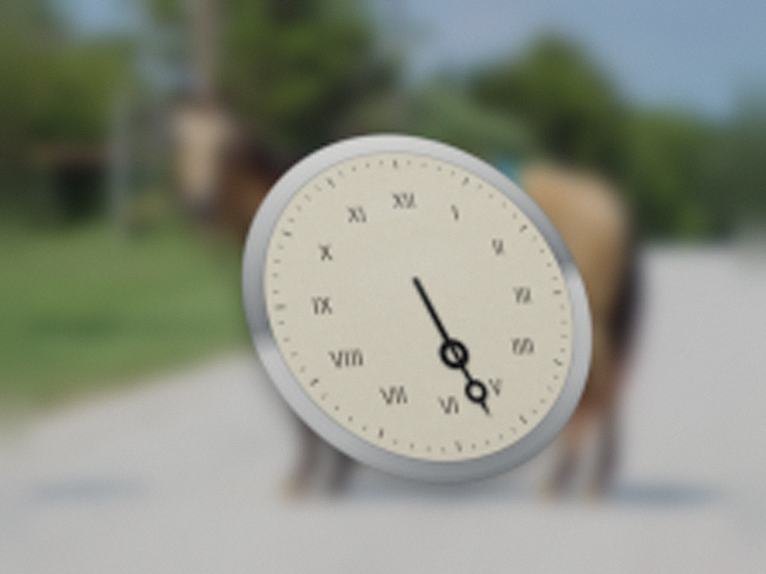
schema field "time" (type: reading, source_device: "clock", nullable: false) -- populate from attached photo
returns 5:27
